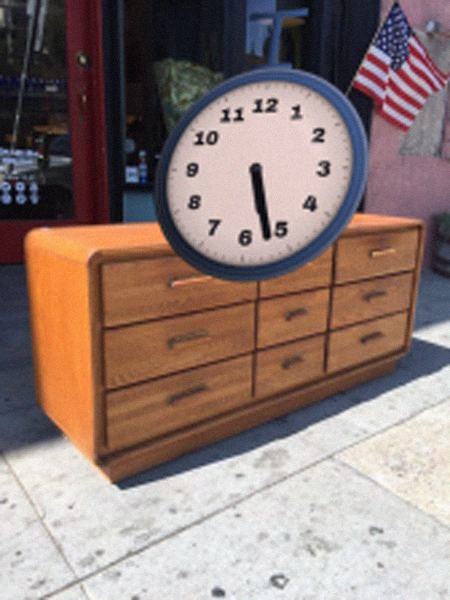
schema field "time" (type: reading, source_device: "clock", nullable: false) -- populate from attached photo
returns 5:27
